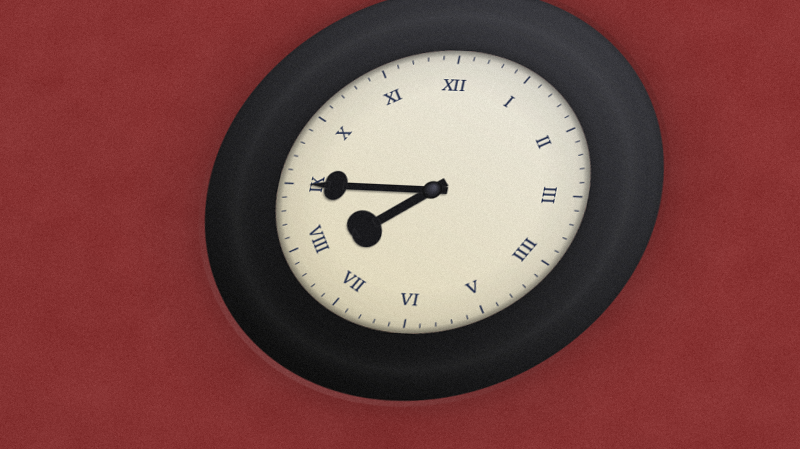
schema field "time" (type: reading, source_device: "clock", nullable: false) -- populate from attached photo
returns 7:45
